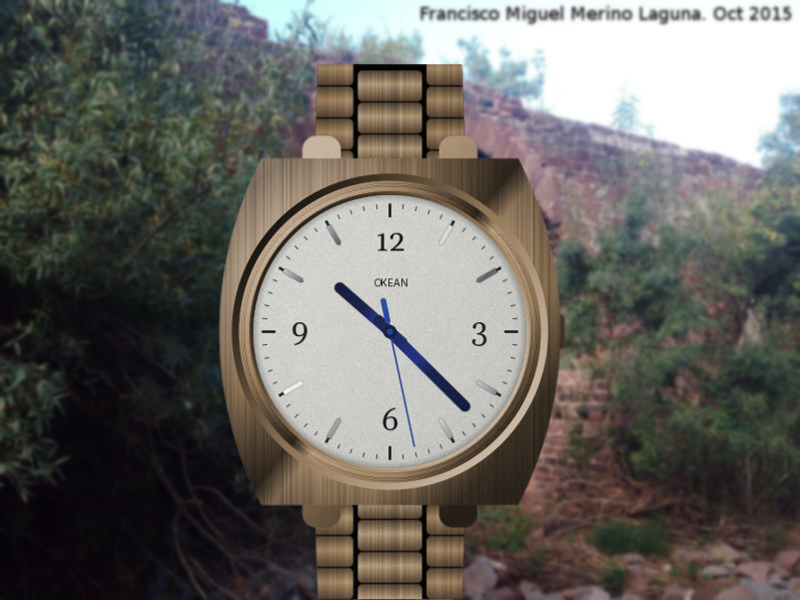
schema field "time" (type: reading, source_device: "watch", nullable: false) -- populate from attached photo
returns 10:22:28
